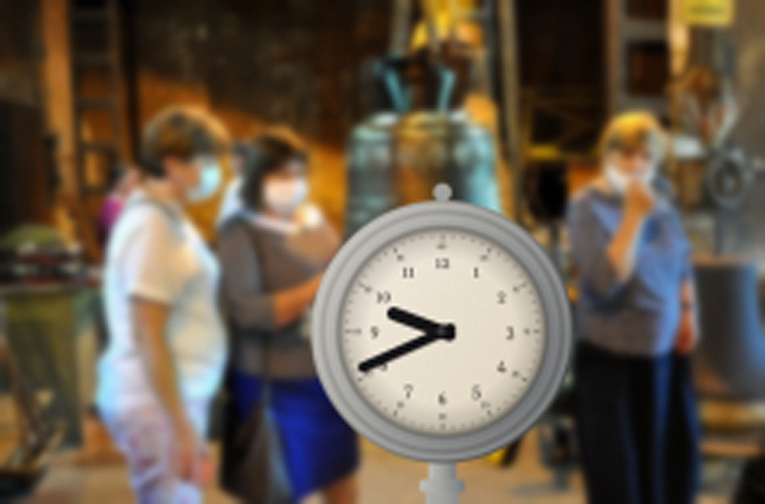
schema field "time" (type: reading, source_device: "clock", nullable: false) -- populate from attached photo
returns 9:41
